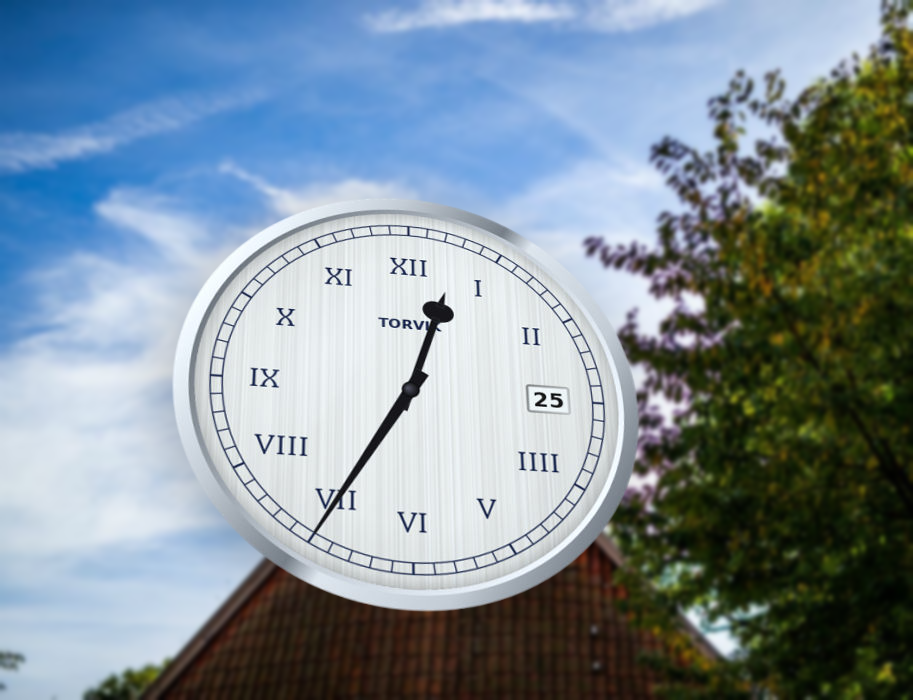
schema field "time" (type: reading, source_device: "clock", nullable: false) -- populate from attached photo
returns 12:35
